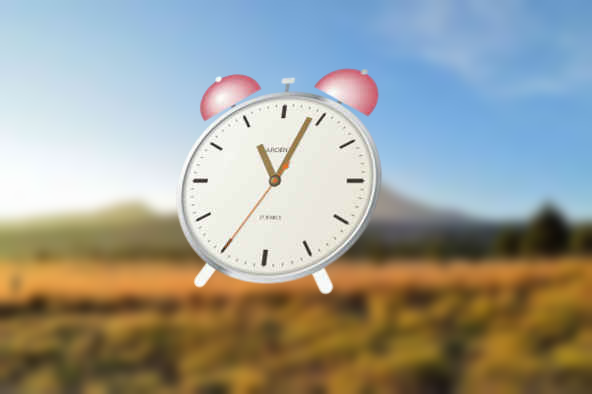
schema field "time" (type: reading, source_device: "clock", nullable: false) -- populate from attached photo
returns 11:03:35
